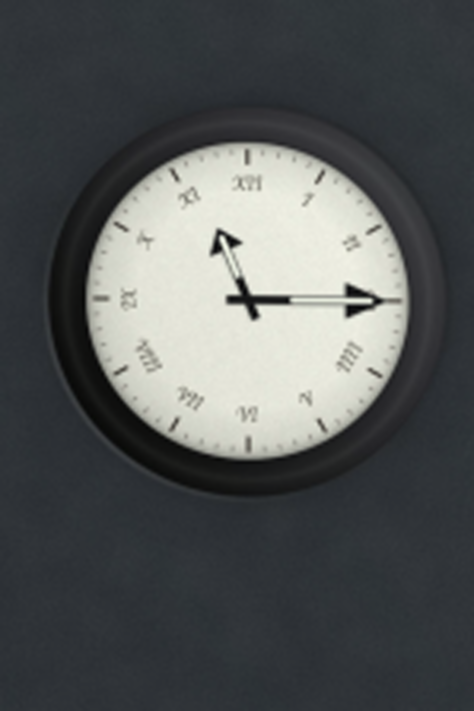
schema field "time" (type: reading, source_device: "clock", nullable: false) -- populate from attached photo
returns 11:15
